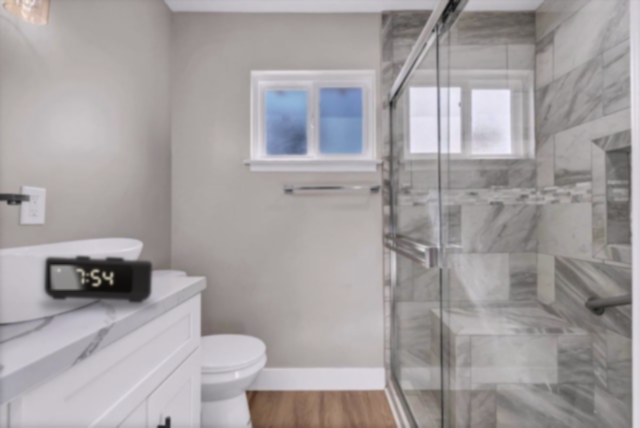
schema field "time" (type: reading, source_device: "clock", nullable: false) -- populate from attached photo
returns 7:54
